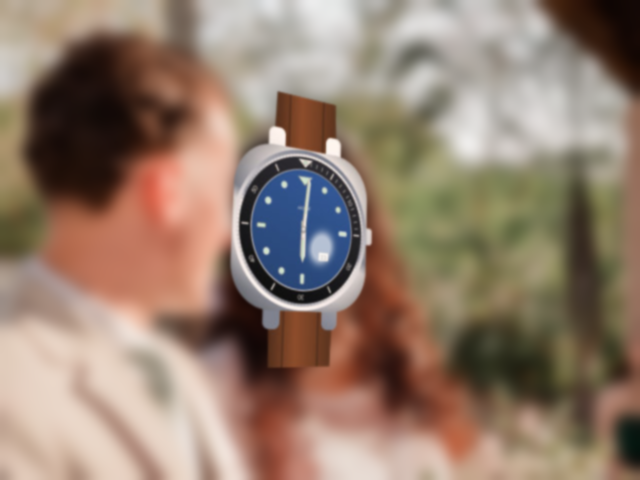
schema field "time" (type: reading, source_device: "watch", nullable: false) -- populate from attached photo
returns 6:01
